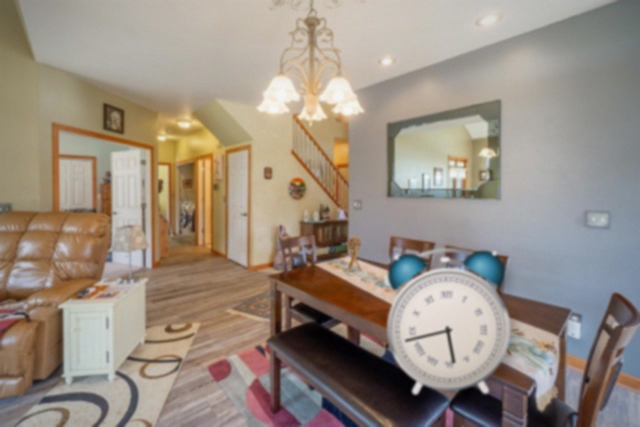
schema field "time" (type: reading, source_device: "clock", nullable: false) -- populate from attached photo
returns 5:43
